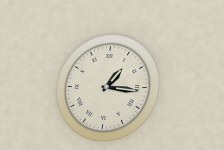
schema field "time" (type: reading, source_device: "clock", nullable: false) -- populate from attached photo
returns 1:16
